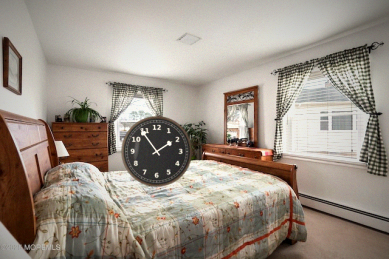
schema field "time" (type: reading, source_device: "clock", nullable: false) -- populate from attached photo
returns 1:54
